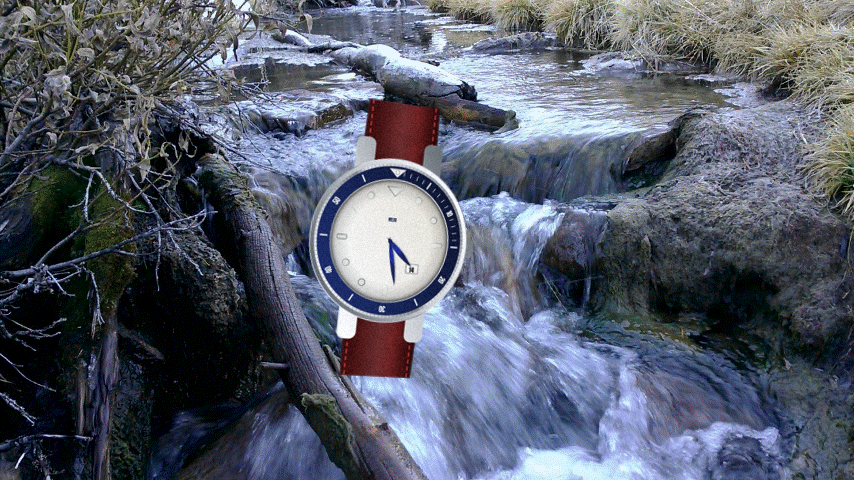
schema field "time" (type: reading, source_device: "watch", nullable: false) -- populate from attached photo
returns 4:28
